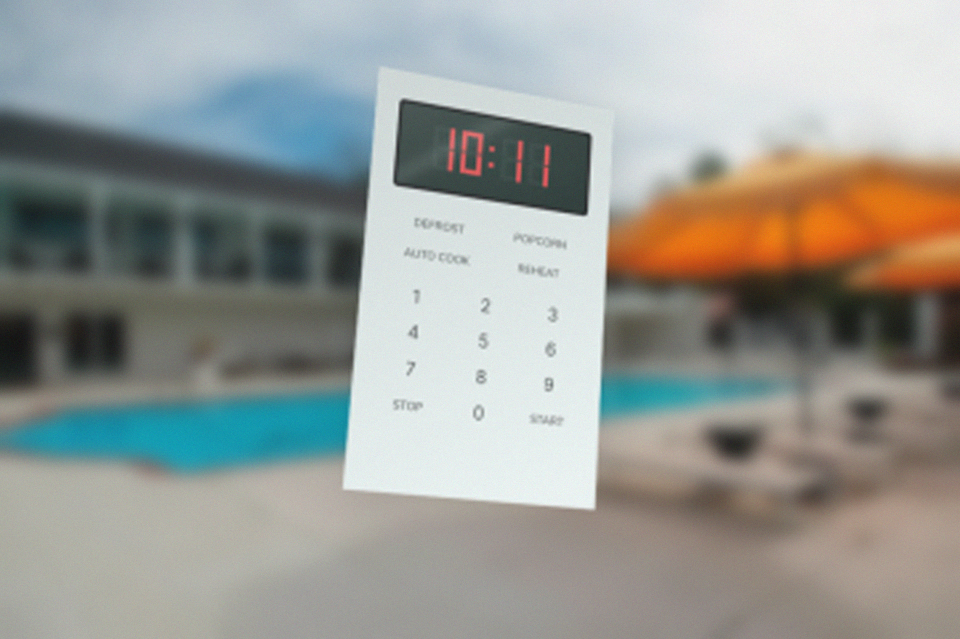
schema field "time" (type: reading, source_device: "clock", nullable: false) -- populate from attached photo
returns 10:11
